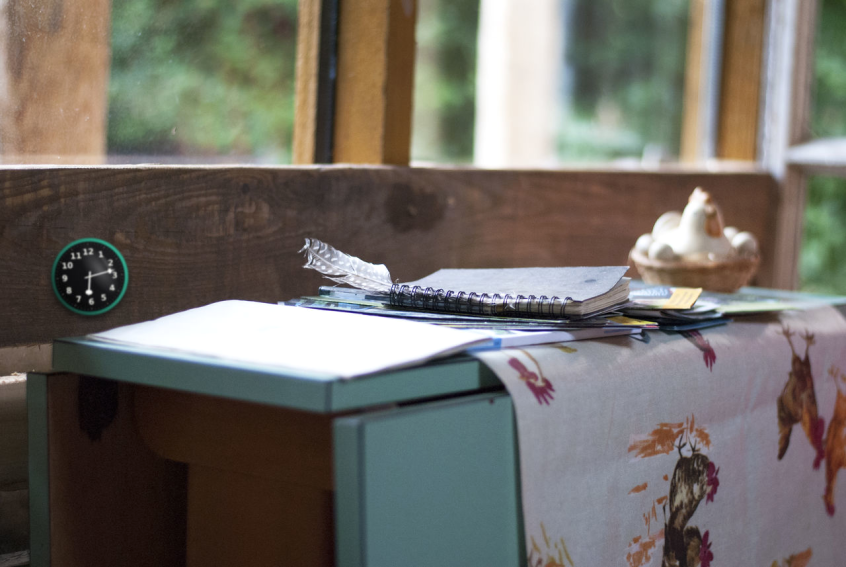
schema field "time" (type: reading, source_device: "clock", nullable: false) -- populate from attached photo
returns 6:13
